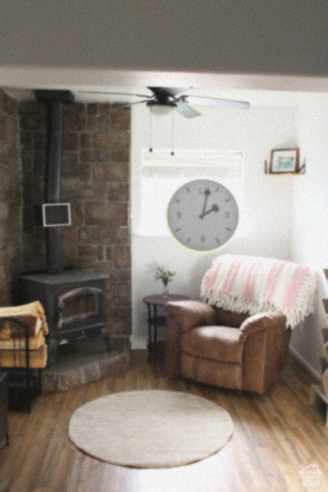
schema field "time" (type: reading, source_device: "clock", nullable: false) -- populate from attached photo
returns 2:02
